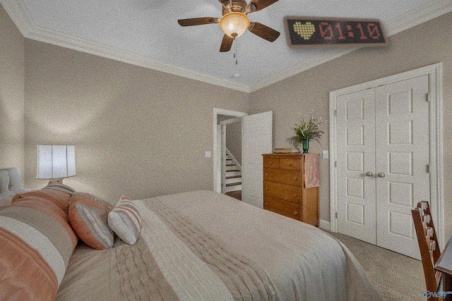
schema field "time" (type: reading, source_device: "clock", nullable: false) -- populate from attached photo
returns 1:10
